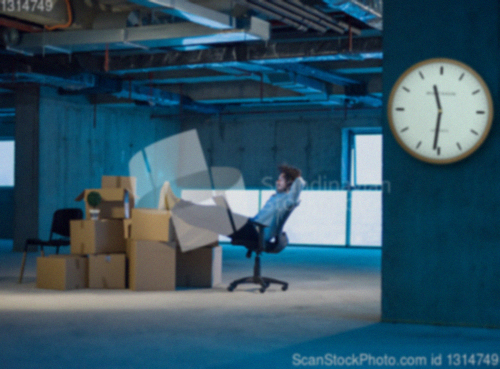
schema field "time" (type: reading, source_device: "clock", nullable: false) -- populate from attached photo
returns 11:31
